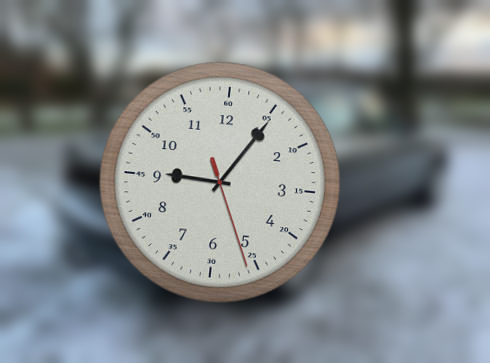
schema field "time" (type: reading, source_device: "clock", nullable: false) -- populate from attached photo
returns 9:05:26
